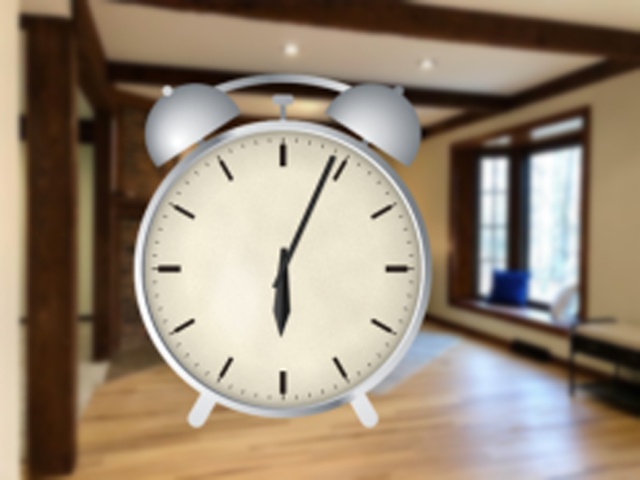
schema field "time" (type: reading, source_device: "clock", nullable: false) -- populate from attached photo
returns 6:04
